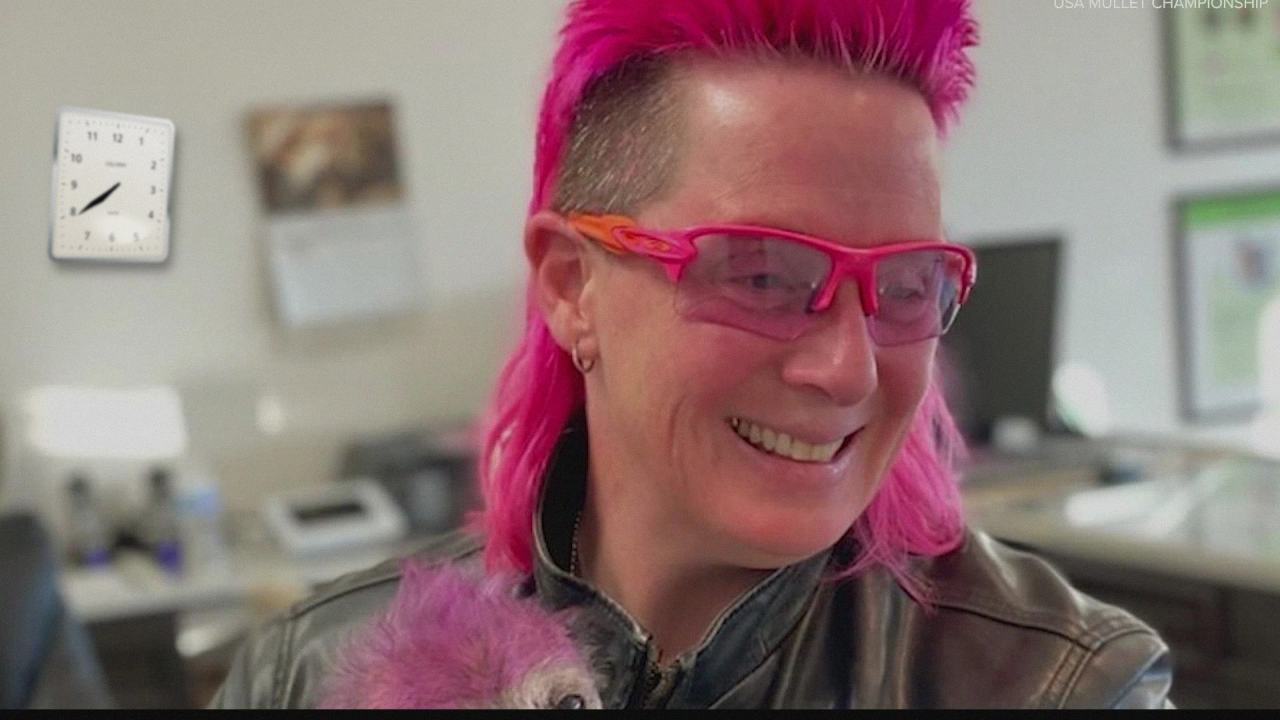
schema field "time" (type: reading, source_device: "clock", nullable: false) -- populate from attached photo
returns 7:39
